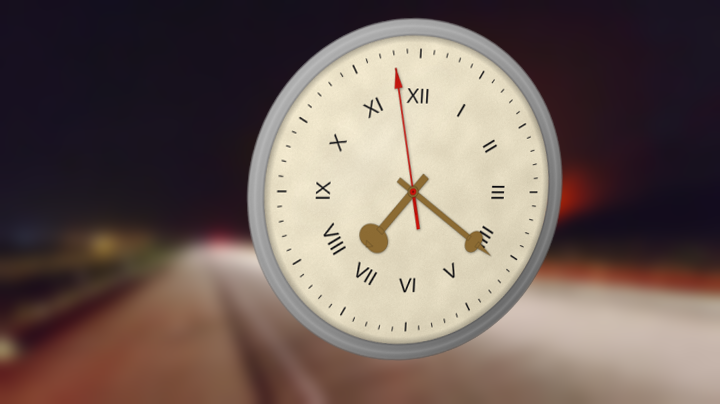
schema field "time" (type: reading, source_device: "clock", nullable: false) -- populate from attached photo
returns 7:20:58
